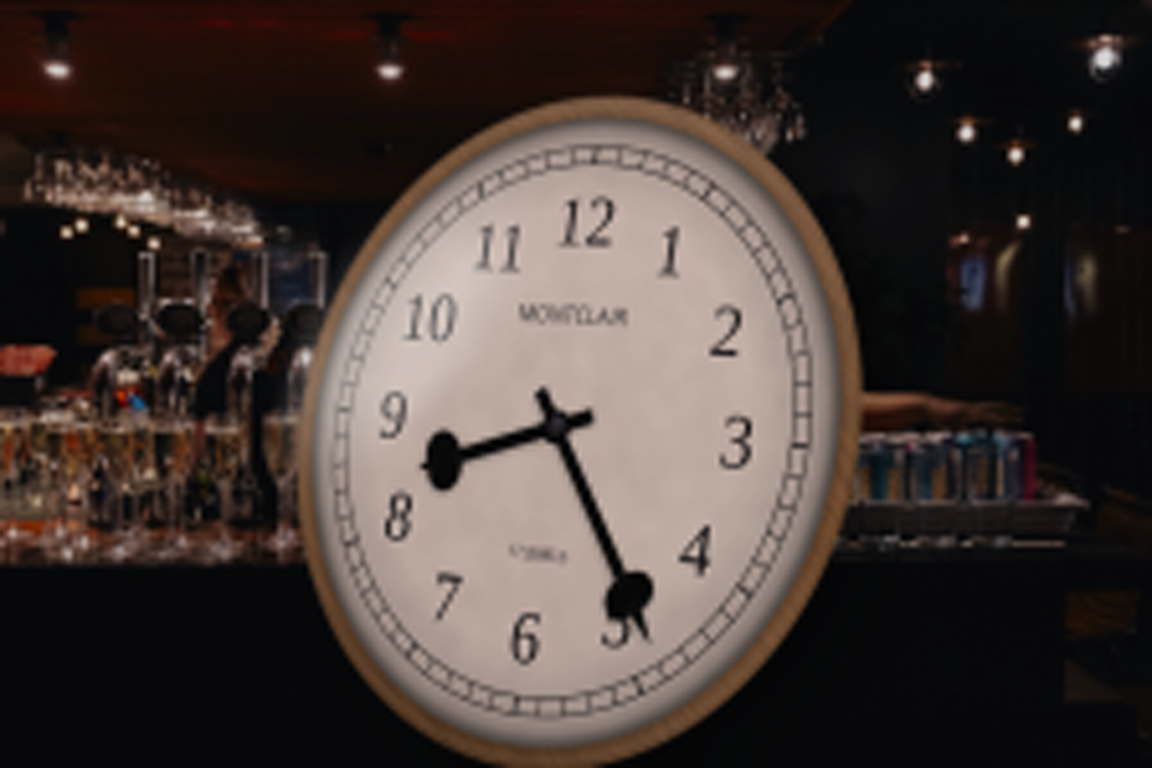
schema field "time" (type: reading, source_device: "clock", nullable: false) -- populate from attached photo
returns 8:24
